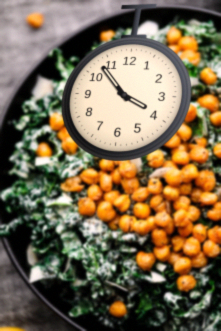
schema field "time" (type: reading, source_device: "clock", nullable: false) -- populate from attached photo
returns 3:53
